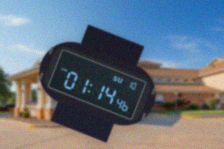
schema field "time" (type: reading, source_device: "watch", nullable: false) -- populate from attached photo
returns 1:14:46
